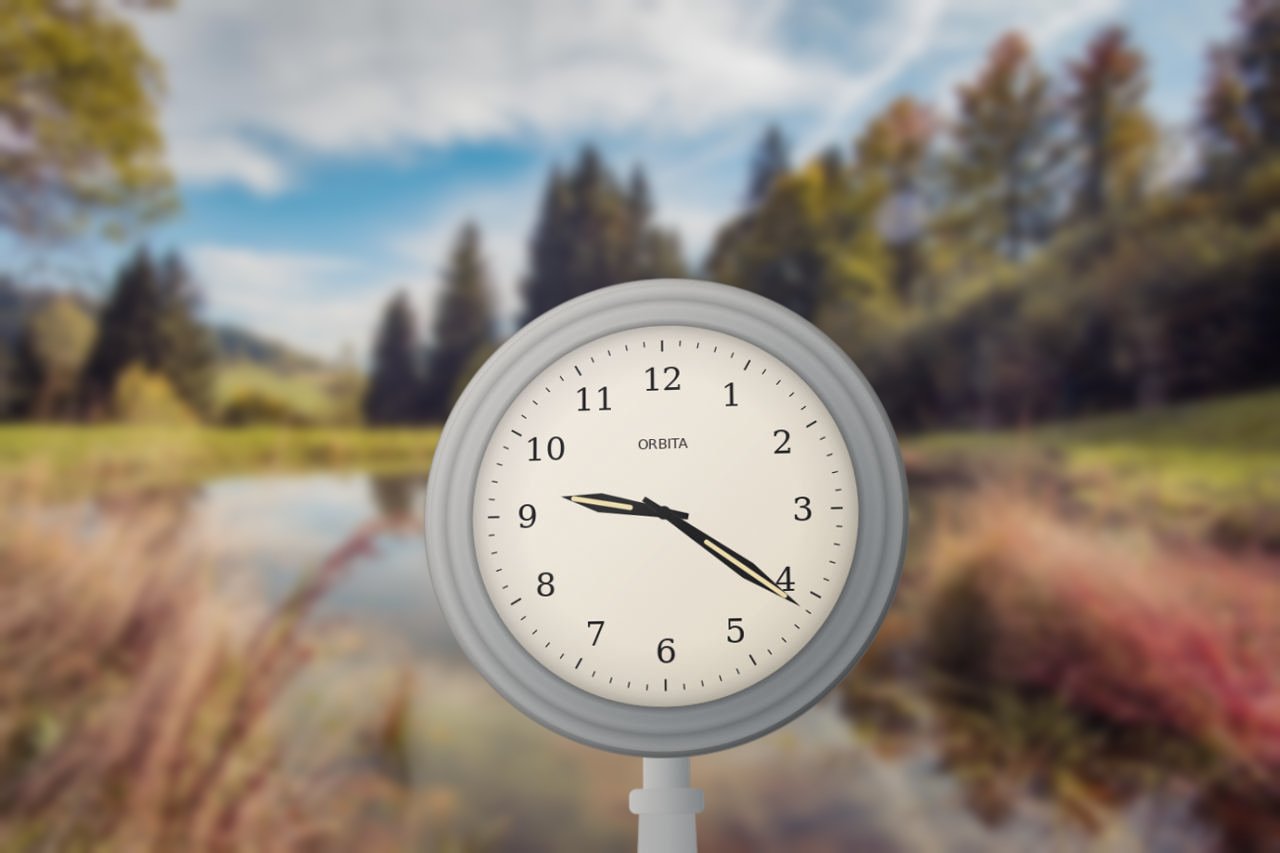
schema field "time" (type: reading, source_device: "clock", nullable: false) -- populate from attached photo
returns 9:21
